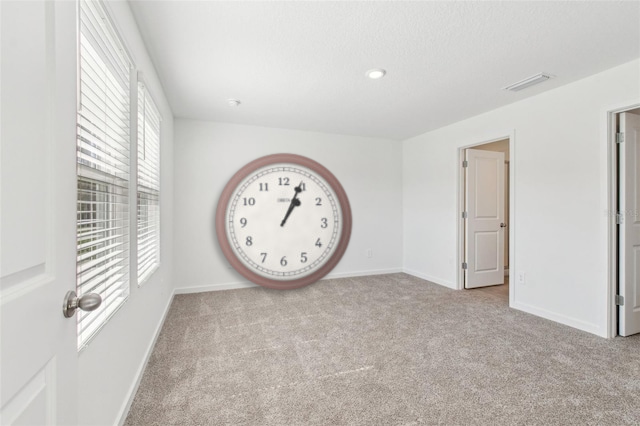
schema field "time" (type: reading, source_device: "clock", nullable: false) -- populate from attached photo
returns 1:04
